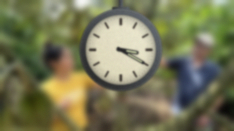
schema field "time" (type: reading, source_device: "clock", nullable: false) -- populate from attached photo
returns 3:20
